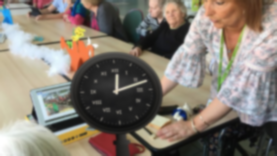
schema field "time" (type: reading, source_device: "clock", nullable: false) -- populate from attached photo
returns 12:12
